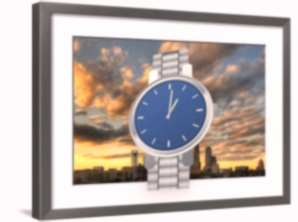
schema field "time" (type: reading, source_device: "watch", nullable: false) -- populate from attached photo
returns 1:01
